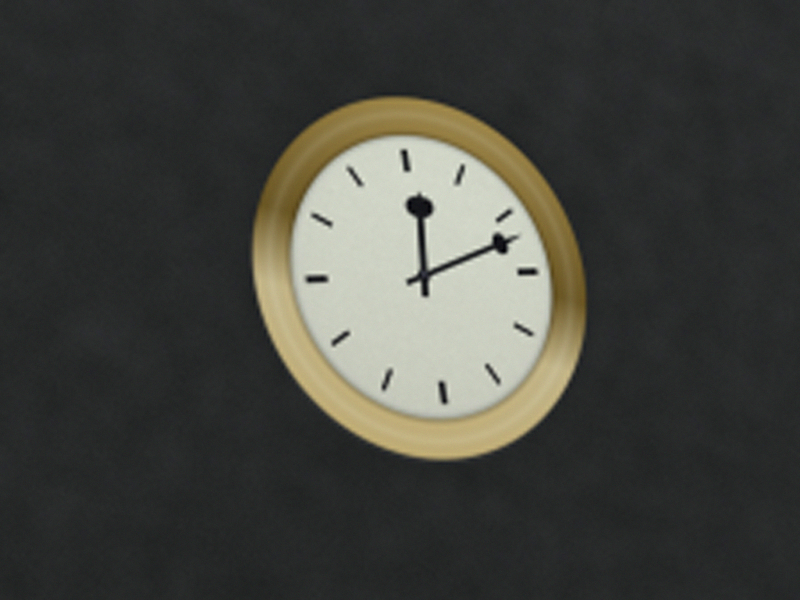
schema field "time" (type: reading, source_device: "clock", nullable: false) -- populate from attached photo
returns 12:12
